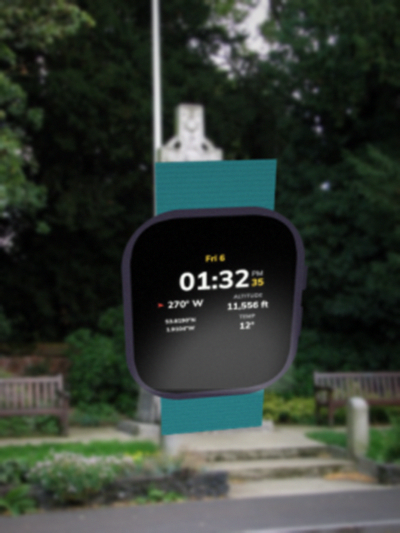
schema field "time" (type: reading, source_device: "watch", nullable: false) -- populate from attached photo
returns 1:32
